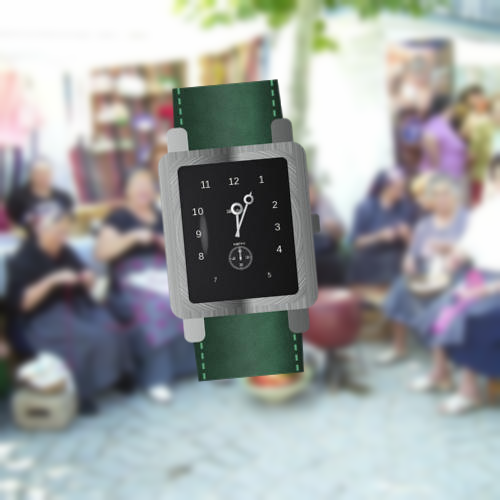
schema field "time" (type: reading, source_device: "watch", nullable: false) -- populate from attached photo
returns 12:04
